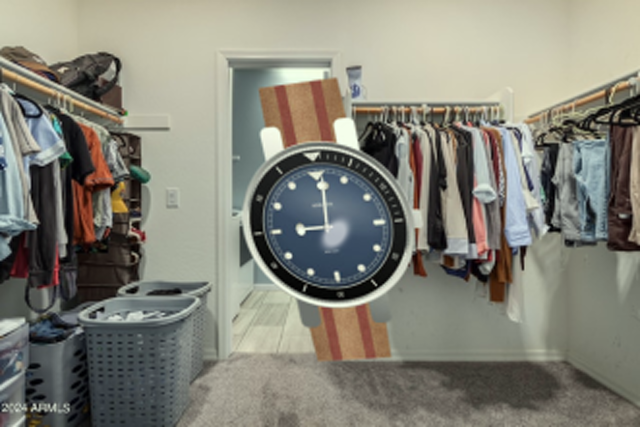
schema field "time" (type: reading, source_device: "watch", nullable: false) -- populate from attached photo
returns 9:01
